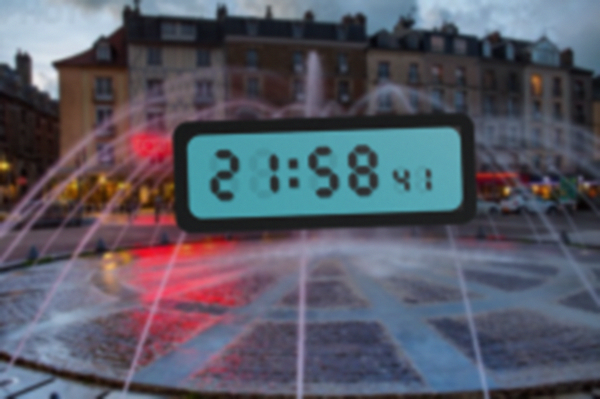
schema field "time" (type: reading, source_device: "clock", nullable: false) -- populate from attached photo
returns 21:58:41
